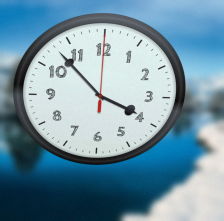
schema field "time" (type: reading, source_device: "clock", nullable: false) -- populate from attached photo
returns 3:53:00
